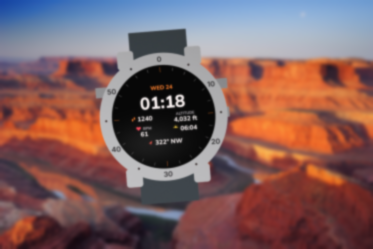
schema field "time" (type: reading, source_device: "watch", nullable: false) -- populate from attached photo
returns 1:18
